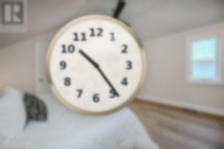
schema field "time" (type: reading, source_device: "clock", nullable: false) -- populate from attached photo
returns 10:24
